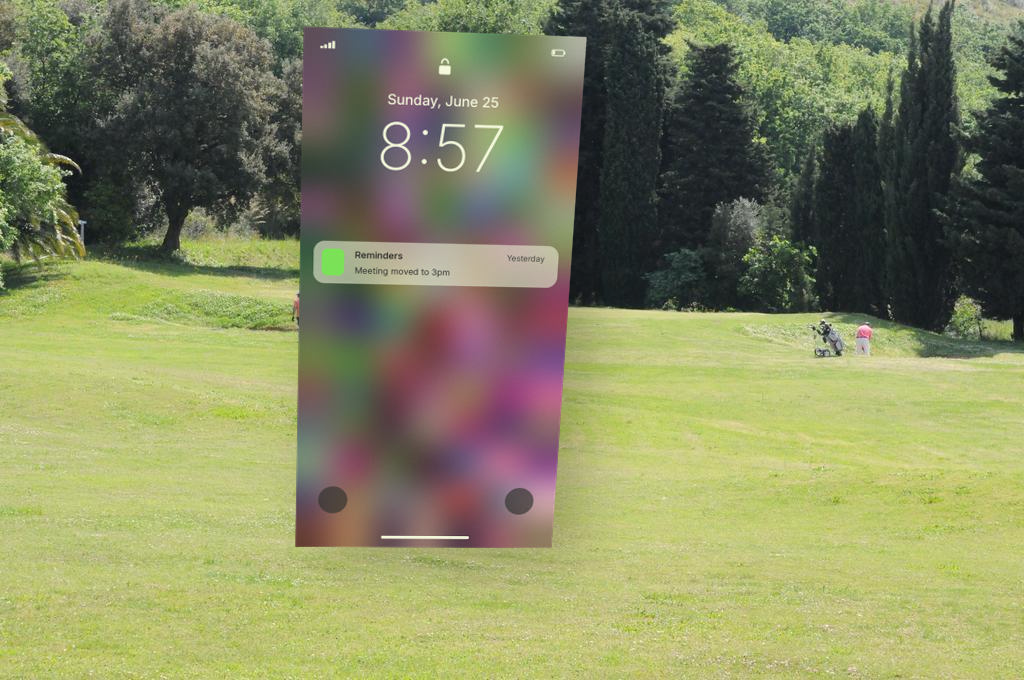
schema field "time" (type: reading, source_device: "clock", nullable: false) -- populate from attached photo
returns 8:57
